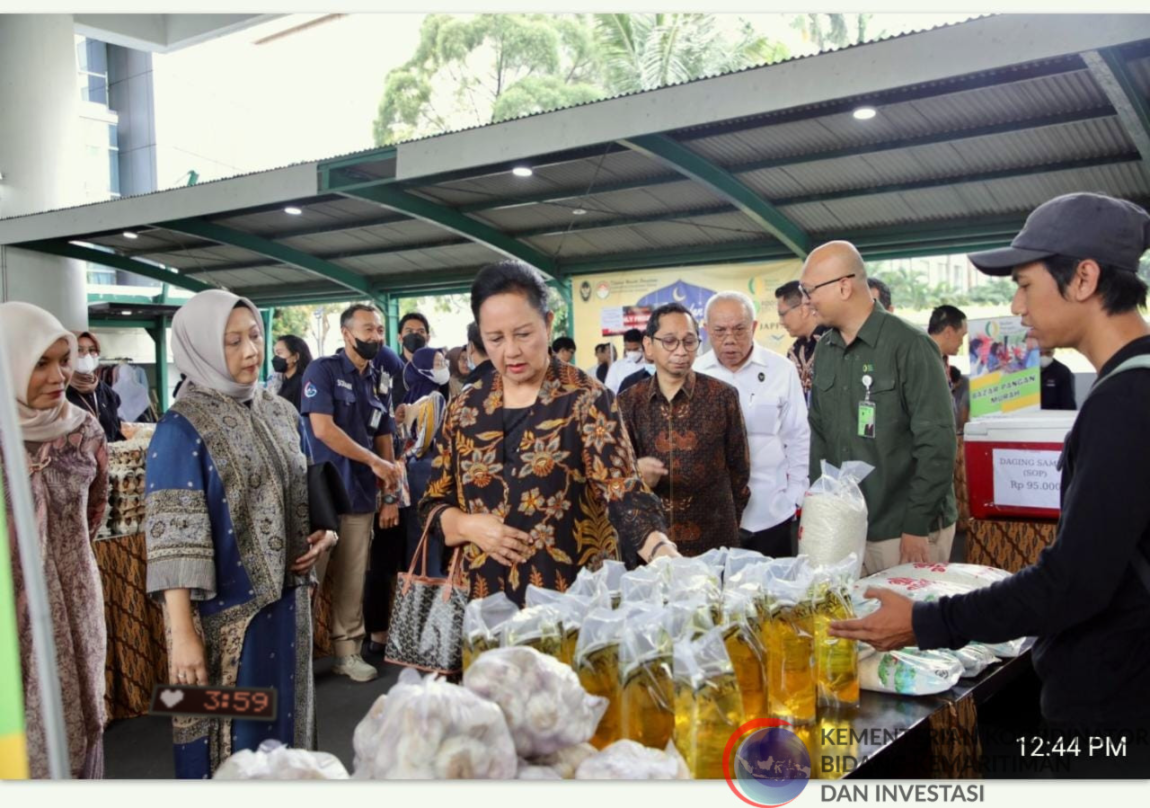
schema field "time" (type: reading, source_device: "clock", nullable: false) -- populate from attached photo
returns 3:59
